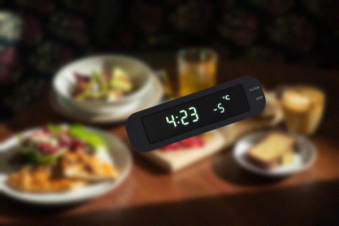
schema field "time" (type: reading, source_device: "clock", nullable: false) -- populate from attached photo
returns 4:23
